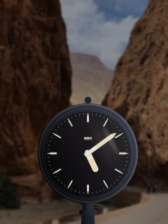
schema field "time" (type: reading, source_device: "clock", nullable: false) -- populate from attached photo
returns 5:09
